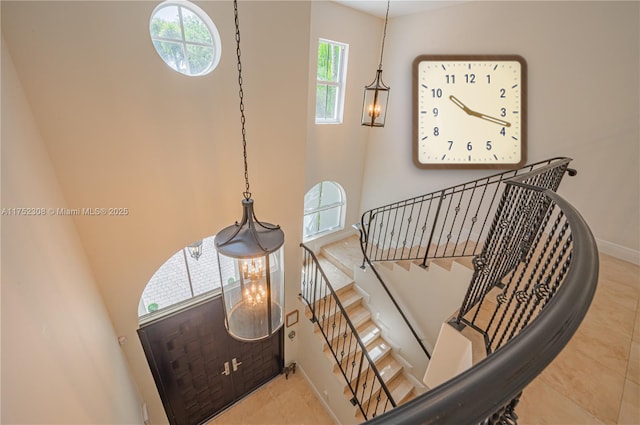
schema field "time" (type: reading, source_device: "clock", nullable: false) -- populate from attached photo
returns 10:18
